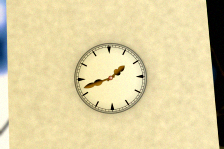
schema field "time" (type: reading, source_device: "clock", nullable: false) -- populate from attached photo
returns 1:42
